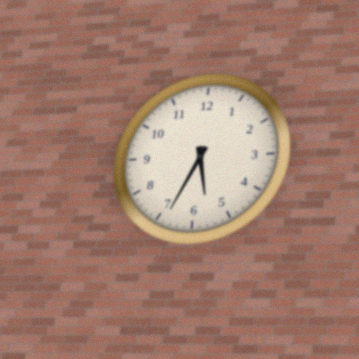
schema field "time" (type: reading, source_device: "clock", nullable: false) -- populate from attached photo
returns 5:34
